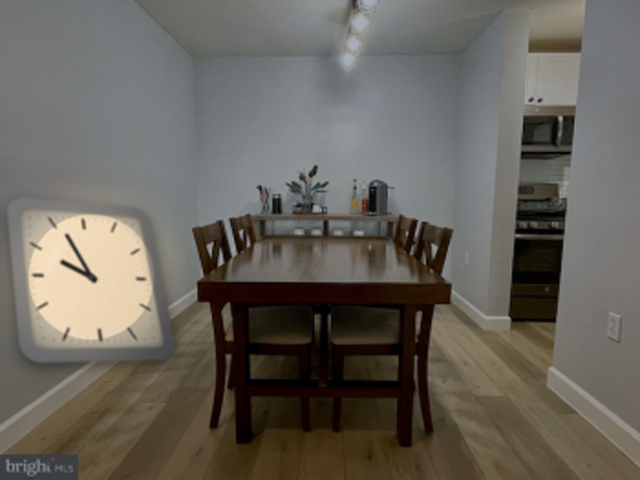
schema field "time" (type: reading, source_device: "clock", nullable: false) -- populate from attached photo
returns 9:56
